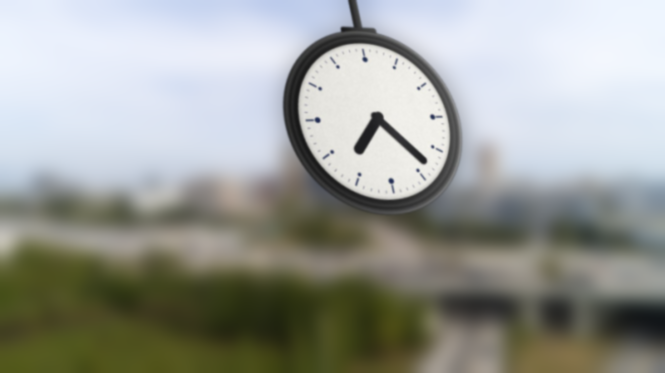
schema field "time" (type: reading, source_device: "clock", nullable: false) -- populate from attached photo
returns 7:23
